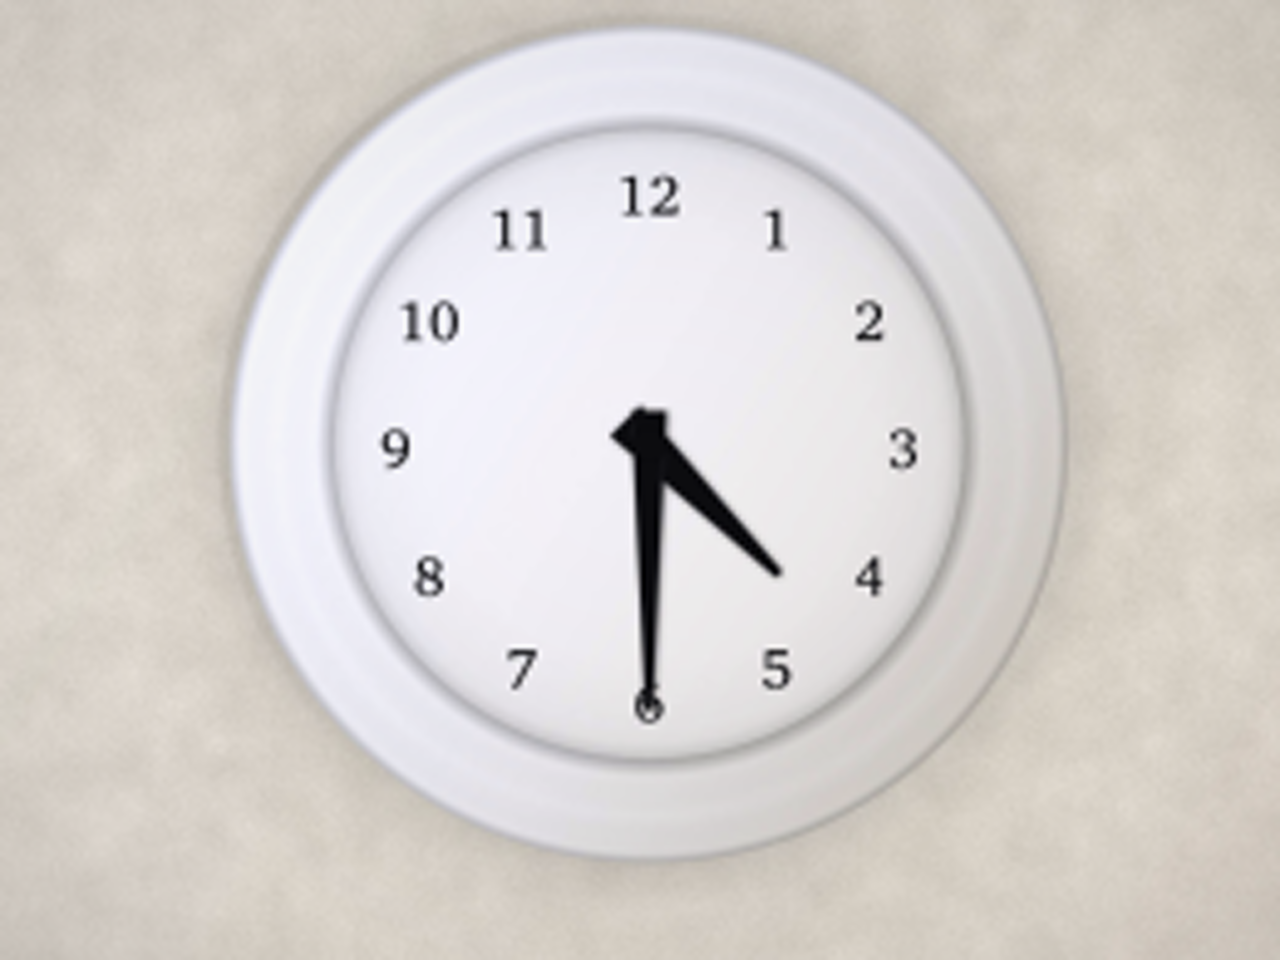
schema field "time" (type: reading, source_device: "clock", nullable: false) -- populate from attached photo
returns 4:30
